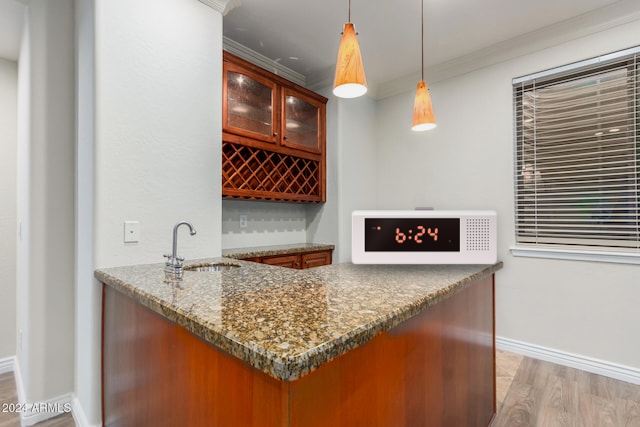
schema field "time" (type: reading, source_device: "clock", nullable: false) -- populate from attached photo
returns 6:24
